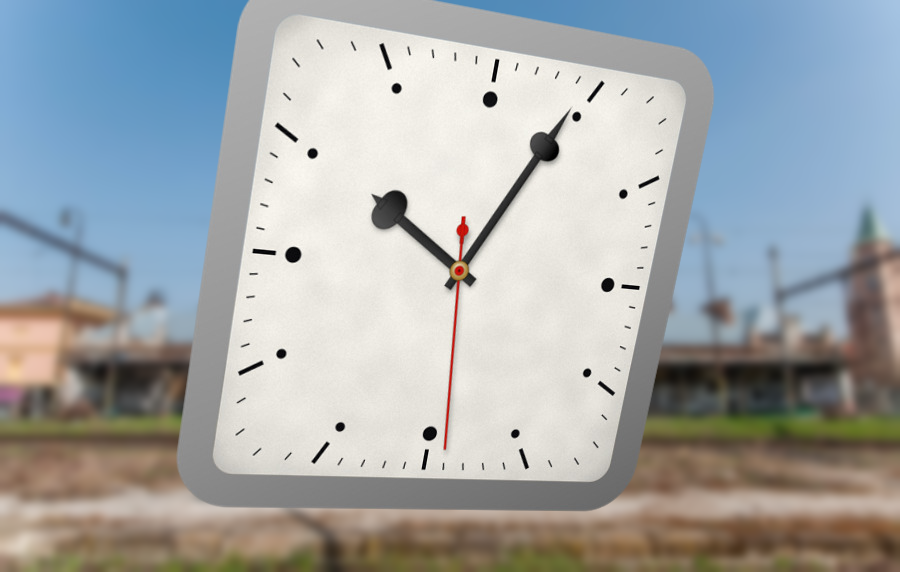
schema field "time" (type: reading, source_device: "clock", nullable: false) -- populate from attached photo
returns 10:04:29
